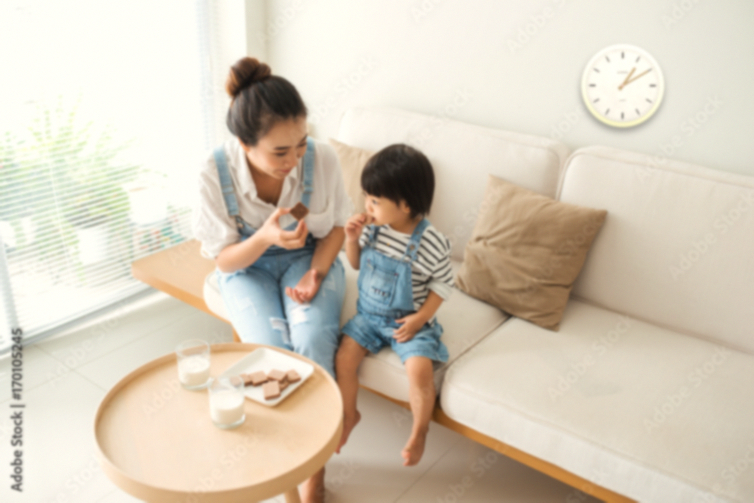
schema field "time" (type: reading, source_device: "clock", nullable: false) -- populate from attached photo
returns 1:10
